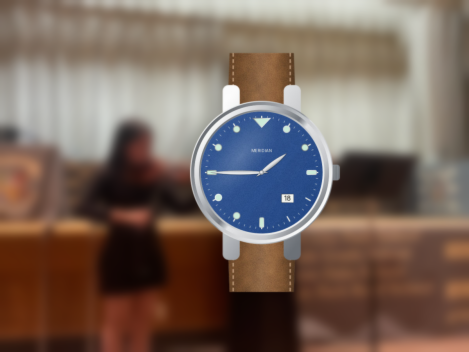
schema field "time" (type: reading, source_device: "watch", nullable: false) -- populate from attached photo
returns 1:45
